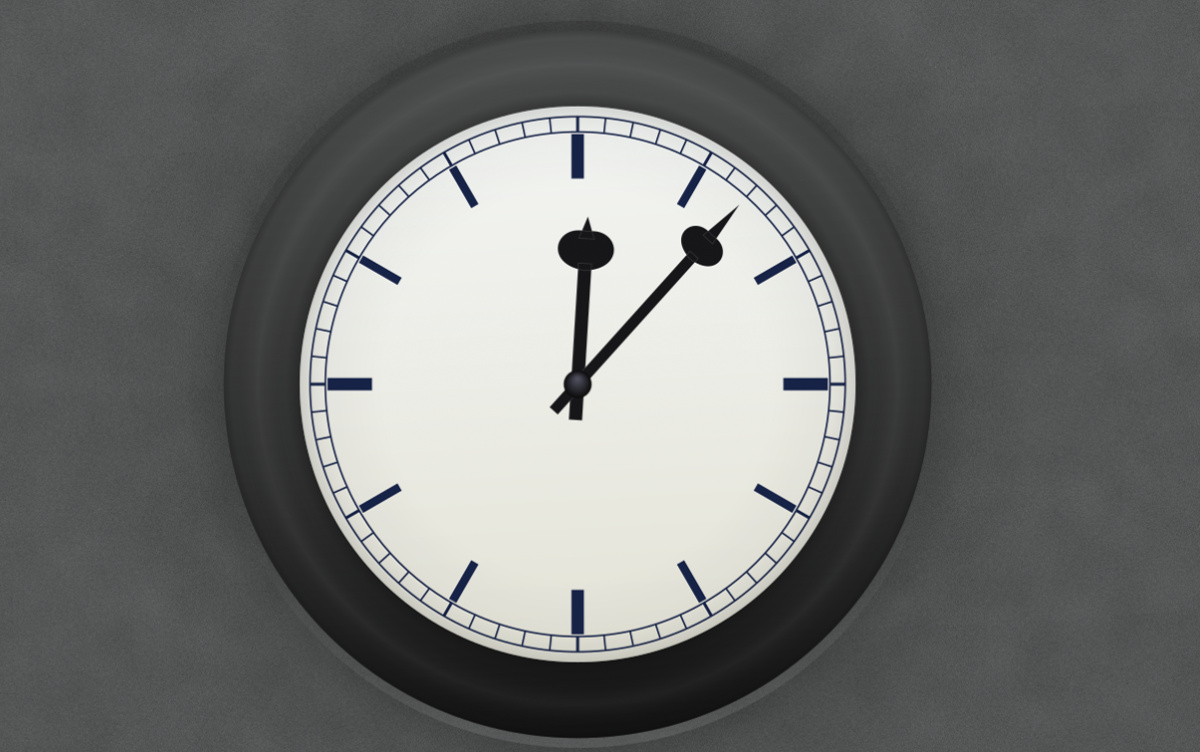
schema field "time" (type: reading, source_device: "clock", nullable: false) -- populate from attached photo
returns 12:07
